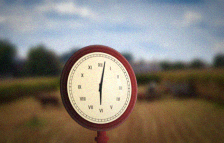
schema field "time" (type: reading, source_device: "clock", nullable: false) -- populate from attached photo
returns 6:02
